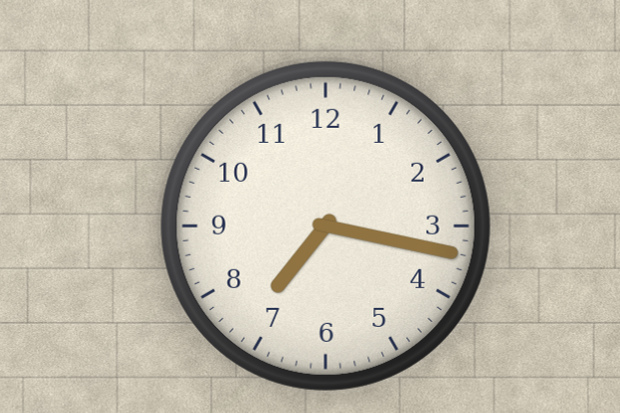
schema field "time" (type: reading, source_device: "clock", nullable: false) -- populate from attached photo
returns 7:17
